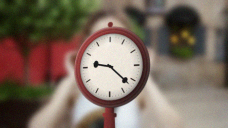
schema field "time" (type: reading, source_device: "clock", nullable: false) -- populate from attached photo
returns 9:22
